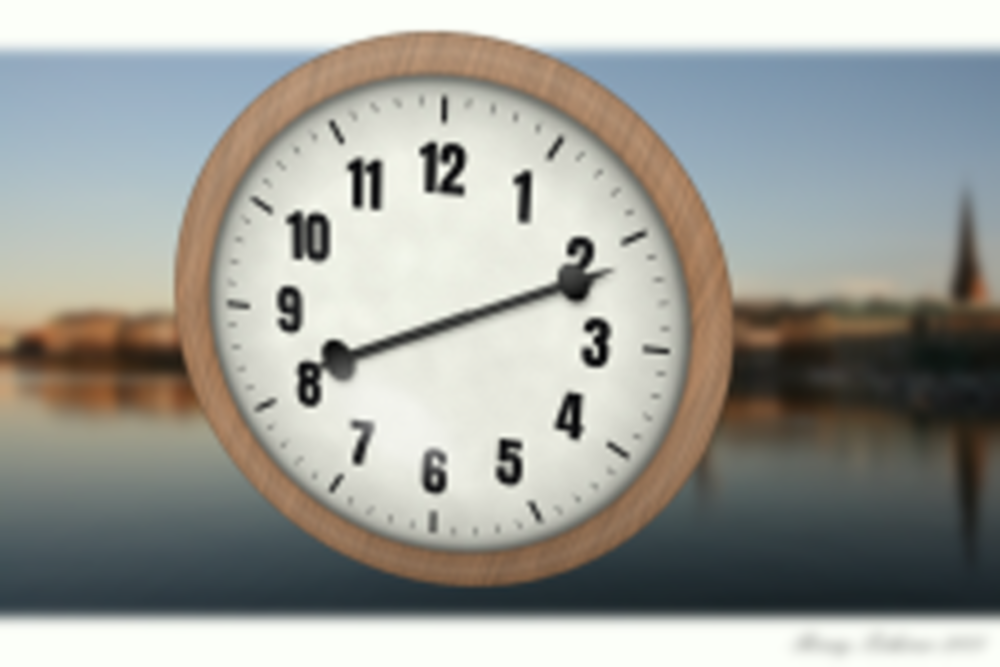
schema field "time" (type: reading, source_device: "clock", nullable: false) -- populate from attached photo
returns 8:11
